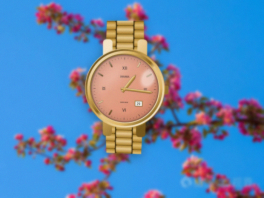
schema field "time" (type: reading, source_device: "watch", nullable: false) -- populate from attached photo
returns 1:16
